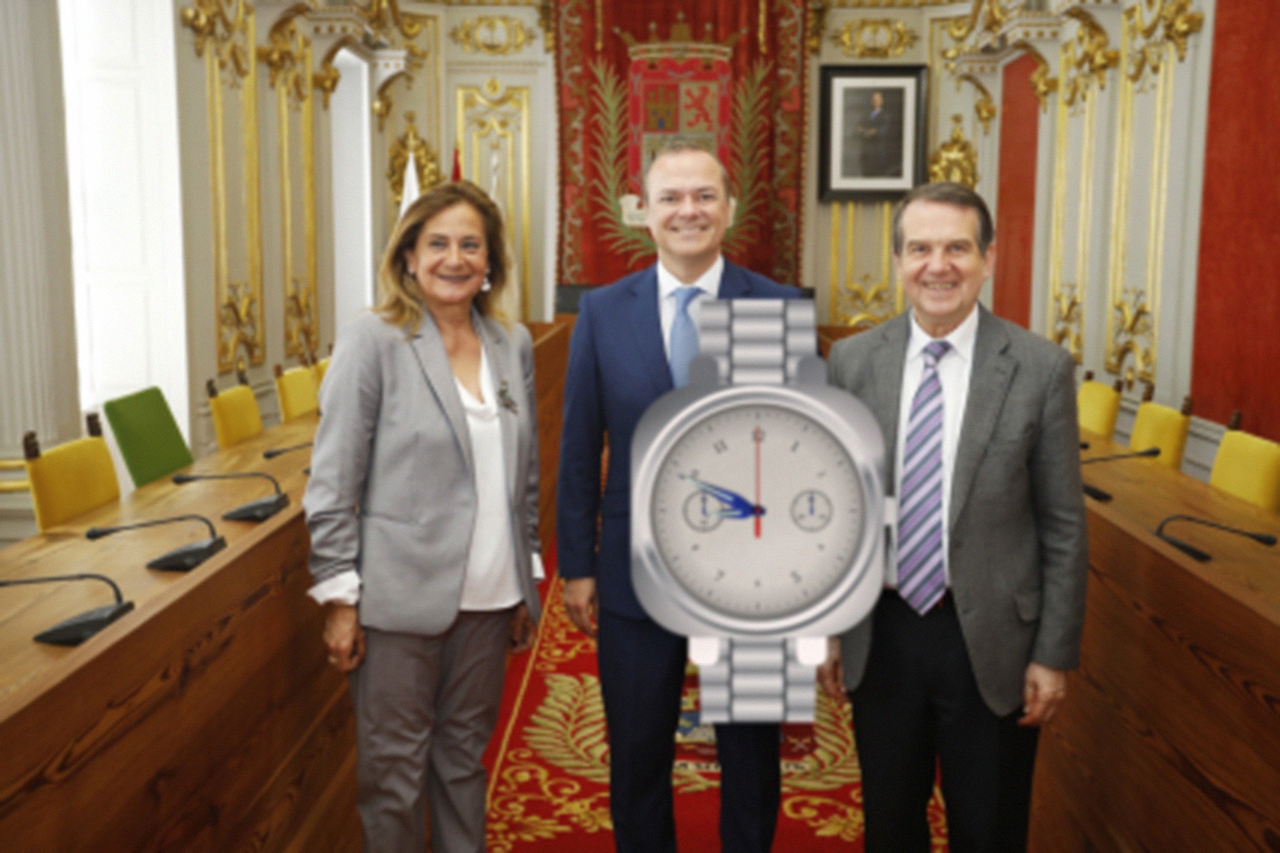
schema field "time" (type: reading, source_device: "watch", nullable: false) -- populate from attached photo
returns 8:49
